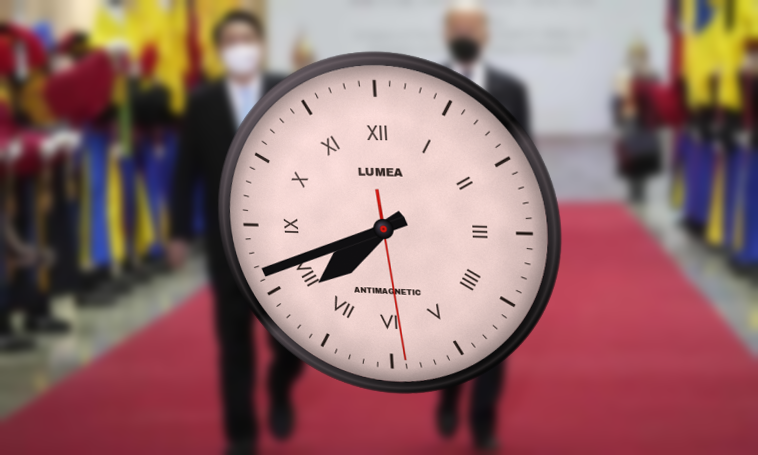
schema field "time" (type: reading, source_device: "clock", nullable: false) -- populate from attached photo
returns 7:41:29
